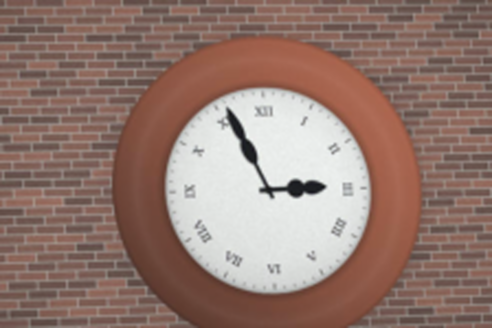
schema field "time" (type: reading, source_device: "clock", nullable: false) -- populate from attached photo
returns 2:56
